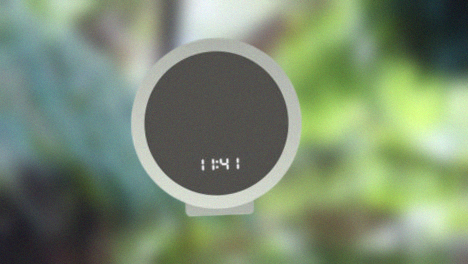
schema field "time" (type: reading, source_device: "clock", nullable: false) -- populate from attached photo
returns 11:41
